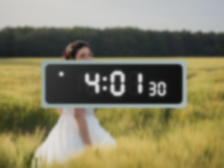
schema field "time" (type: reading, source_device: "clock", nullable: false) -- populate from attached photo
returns 4:01:30
